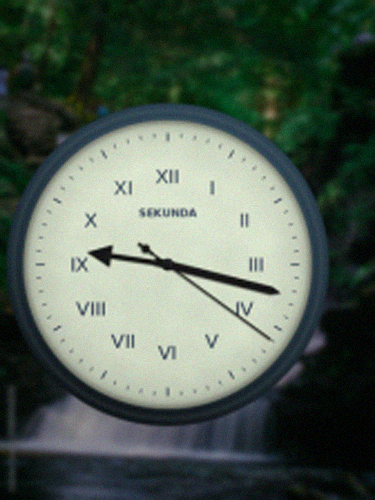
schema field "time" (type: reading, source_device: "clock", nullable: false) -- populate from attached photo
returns 9:17:21
